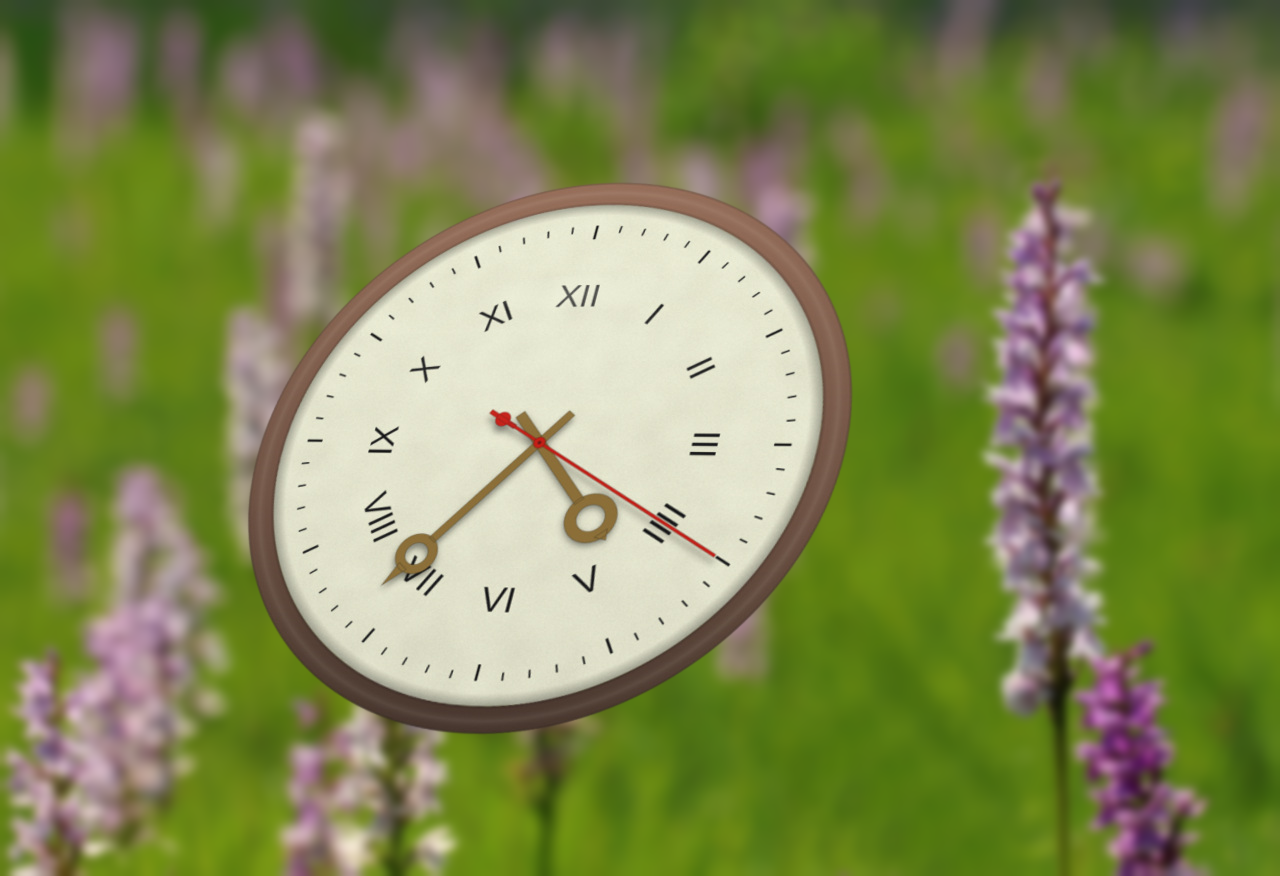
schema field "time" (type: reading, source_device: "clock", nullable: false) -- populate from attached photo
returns 4:36:20
